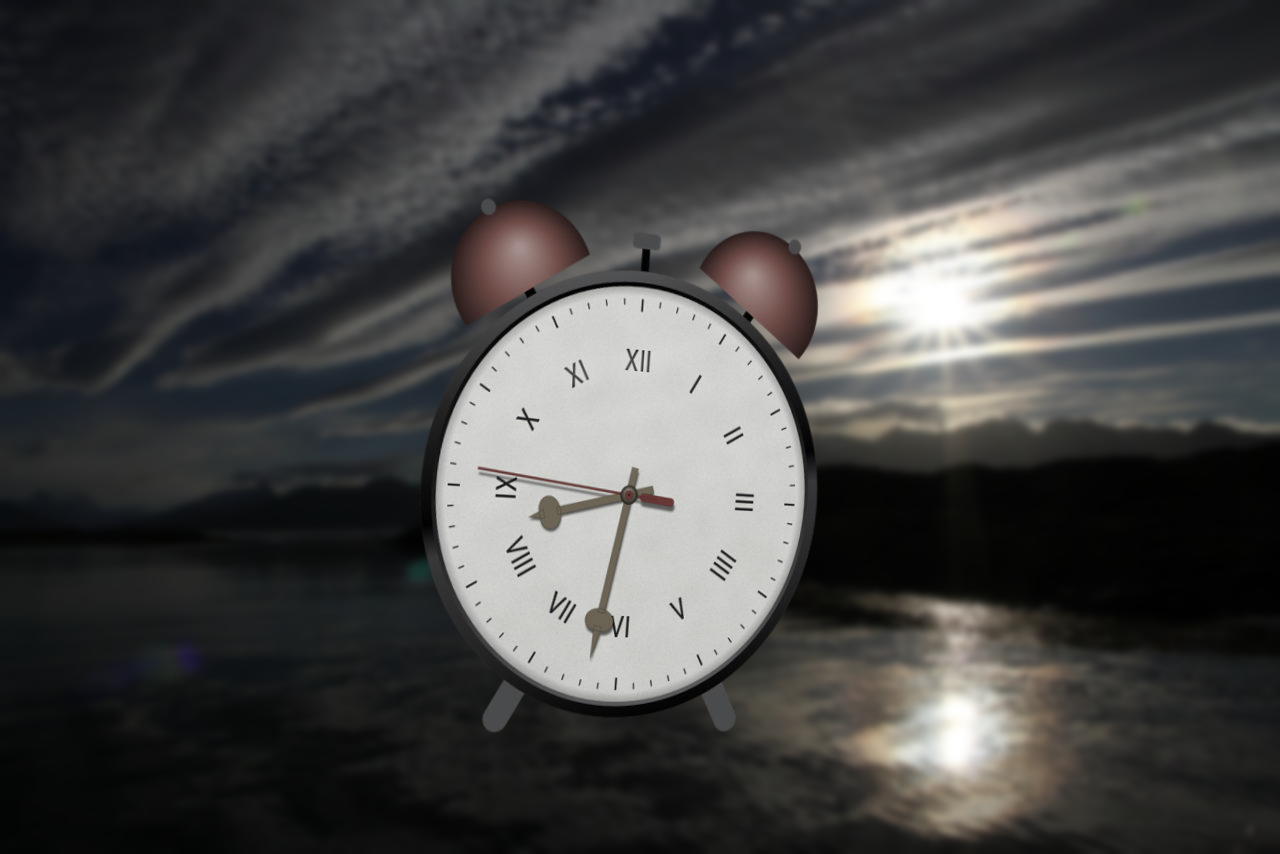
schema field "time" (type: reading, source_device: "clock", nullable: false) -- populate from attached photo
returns 8:31:46
